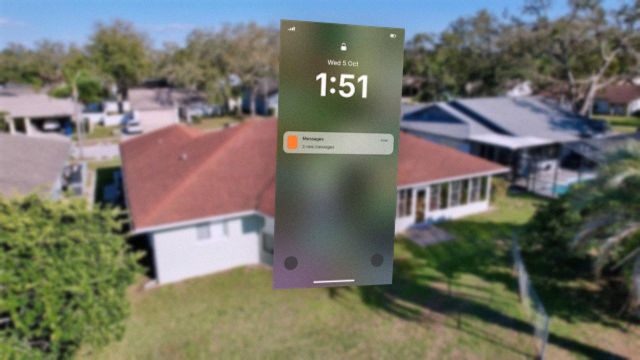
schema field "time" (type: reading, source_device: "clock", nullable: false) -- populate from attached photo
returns 1:51
